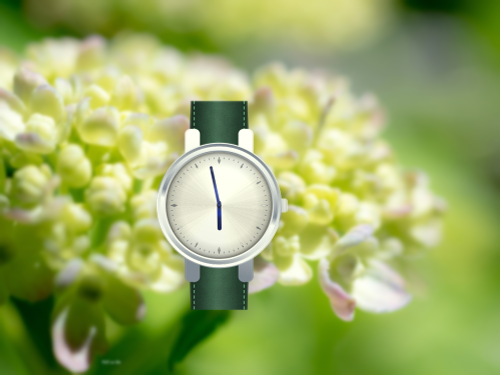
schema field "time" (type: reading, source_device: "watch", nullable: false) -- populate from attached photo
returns 5:58
